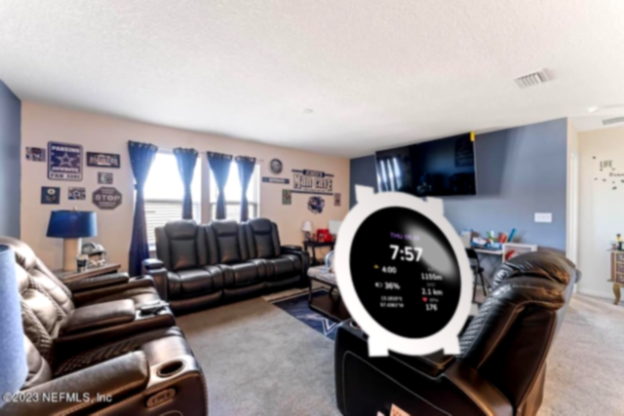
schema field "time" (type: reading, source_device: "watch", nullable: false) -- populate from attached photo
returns 7:57
